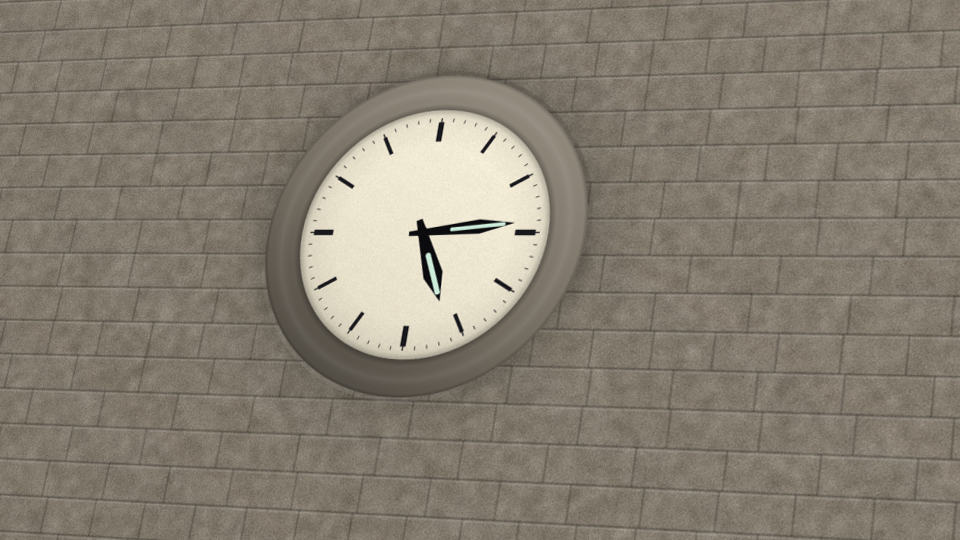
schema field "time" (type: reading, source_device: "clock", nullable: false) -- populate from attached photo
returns 5:14
